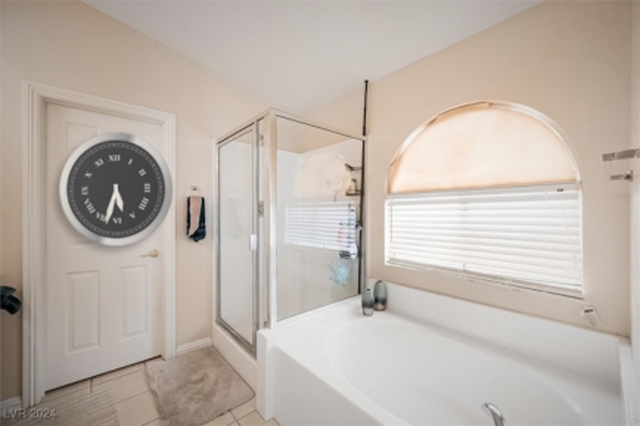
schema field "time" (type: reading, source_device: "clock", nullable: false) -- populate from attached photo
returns 5:33
